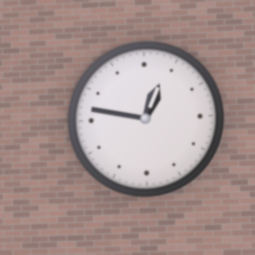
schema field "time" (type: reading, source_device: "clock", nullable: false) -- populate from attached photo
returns 12:47
